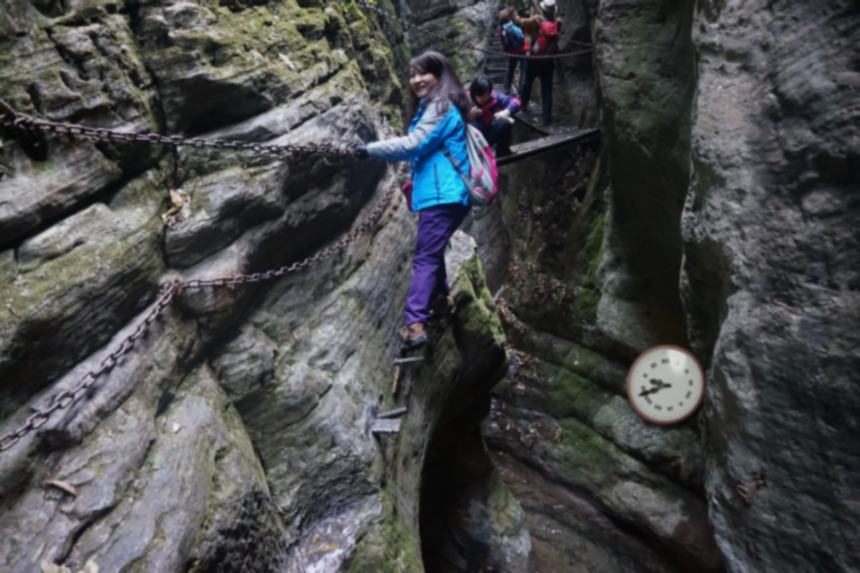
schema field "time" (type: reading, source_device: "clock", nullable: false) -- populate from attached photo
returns 9:43
